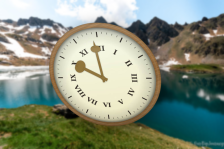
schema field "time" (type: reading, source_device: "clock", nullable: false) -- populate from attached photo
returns 9:59
